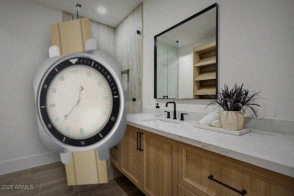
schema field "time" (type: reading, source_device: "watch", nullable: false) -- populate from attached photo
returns 12:38
